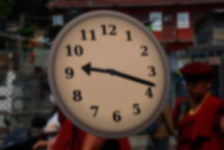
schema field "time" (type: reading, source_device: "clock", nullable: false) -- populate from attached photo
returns 9:18
